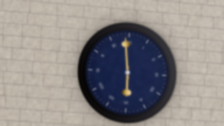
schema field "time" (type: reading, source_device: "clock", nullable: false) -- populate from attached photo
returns 5:59
